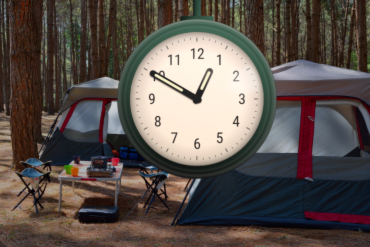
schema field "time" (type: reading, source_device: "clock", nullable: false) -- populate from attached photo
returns 12:50
